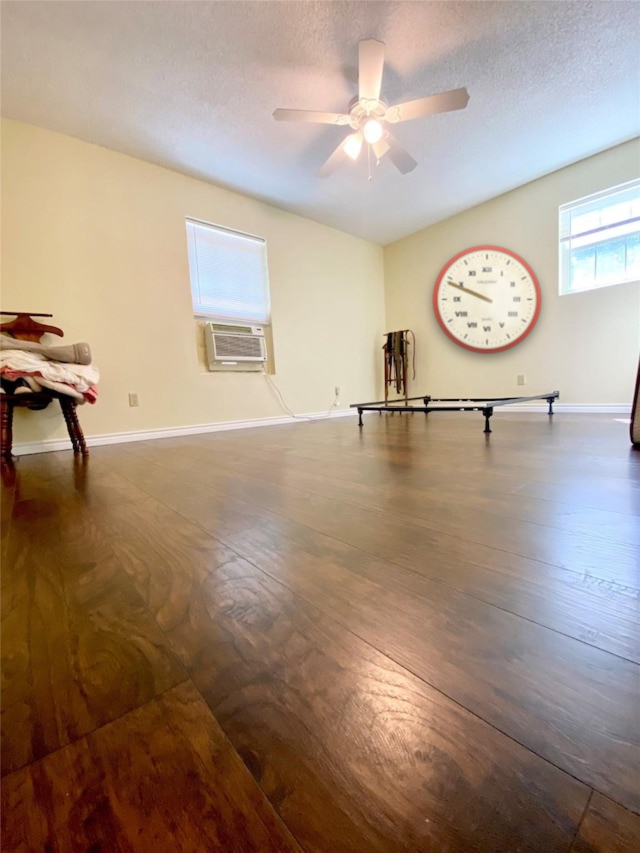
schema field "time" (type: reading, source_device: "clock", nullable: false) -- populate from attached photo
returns 9:49
